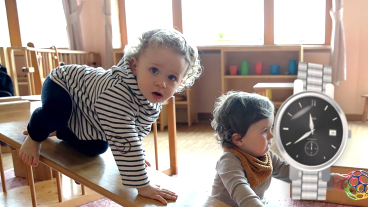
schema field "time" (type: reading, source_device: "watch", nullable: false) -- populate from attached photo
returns 11:39
